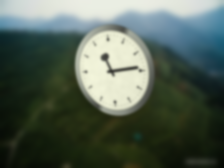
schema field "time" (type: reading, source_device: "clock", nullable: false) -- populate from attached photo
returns 11:14
